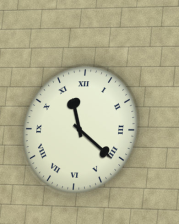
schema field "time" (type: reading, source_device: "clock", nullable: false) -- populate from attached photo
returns 11:21
